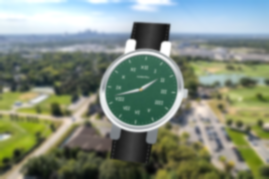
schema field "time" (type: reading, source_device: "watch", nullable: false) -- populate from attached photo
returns 1:42
